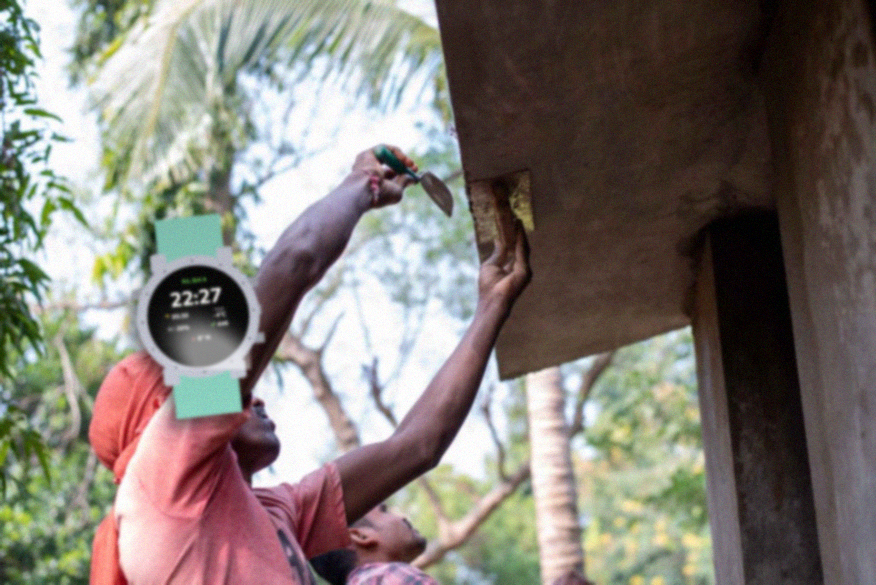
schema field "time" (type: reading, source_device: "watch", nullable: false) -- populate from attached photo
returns 22:27
